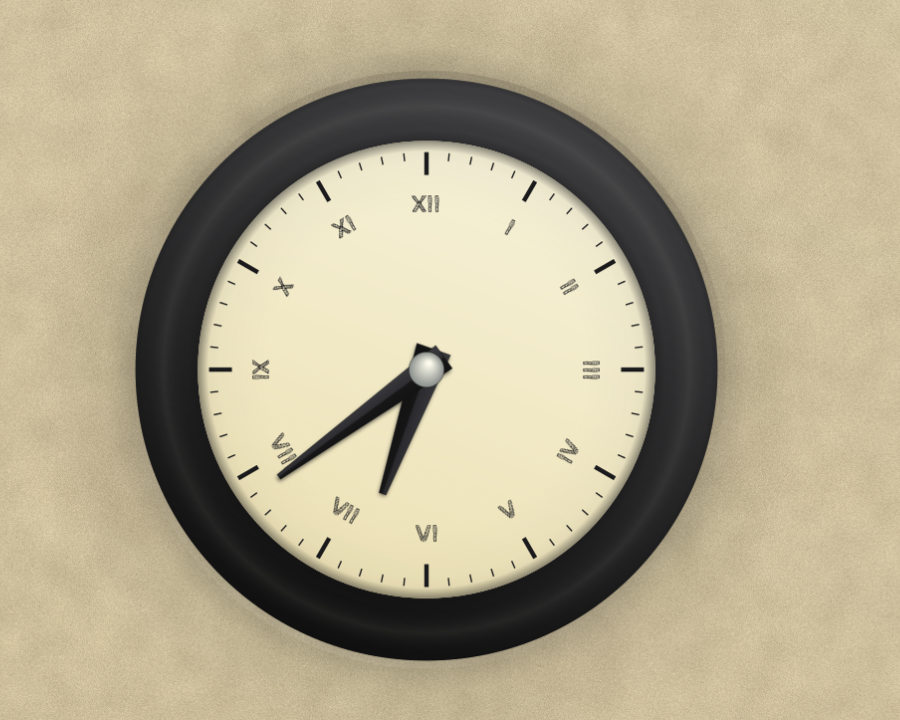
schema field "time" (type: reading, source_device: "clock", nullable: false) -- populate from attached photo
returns 6:39
